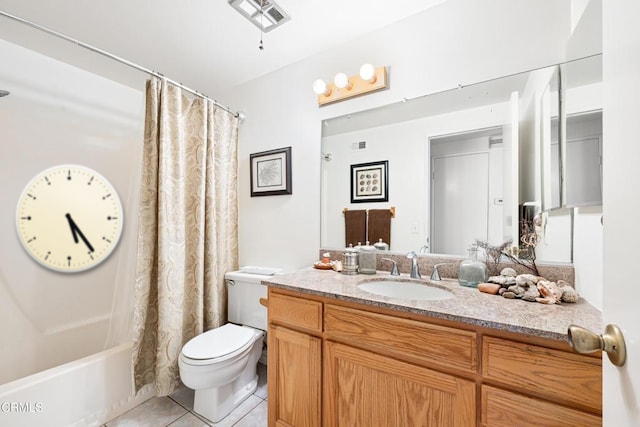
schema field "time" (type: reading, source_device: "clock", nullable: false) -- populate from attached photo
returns 5:24
